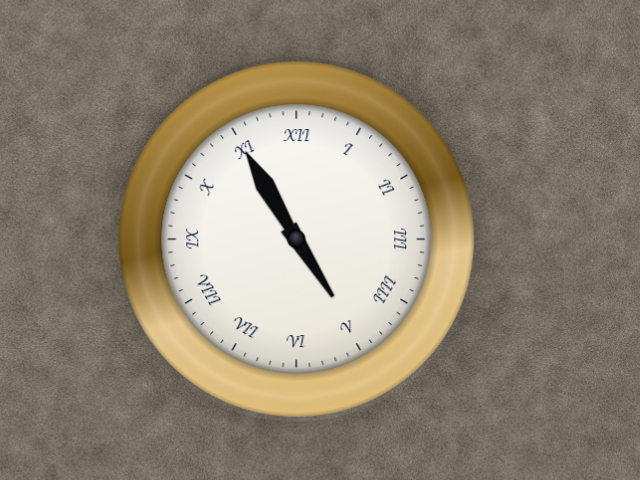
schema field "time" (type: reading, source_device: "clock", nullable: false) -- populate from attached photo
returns 4:55
